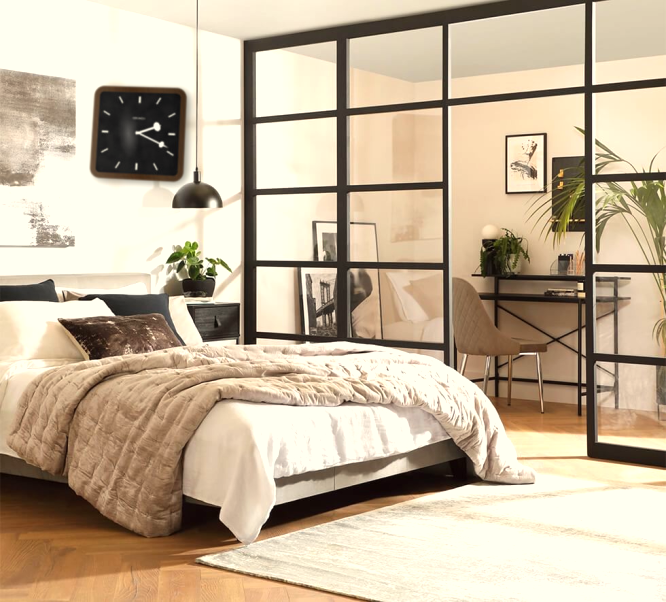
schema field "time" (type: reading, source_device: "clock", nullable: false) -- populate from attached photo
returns 2:19
